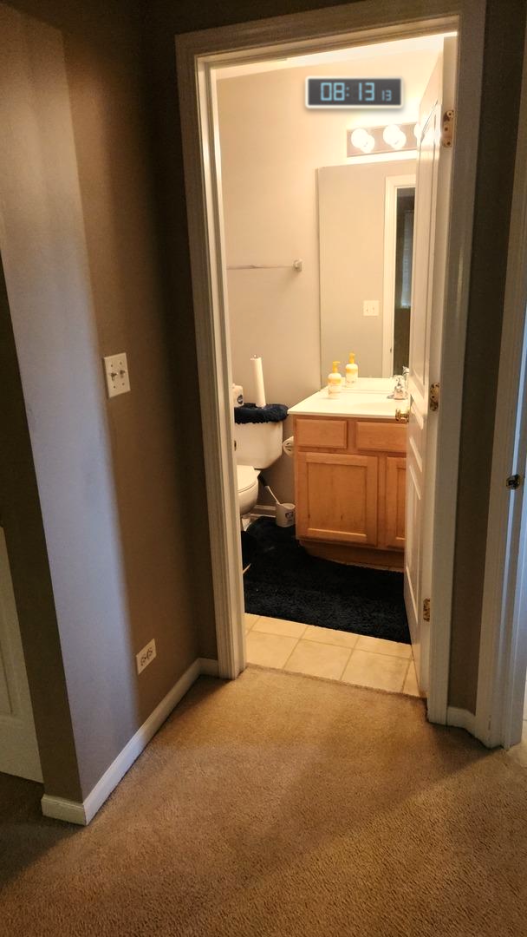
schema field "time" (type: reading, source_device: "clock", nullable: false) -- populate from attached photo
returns 8:13
